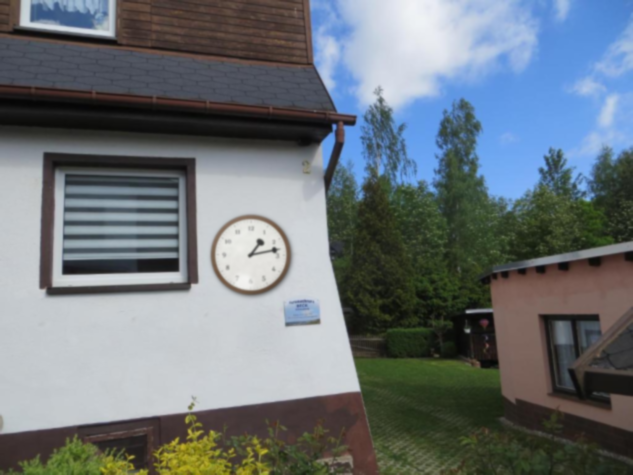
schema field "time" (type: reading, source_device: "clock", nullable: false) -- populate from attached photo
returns 1:13
